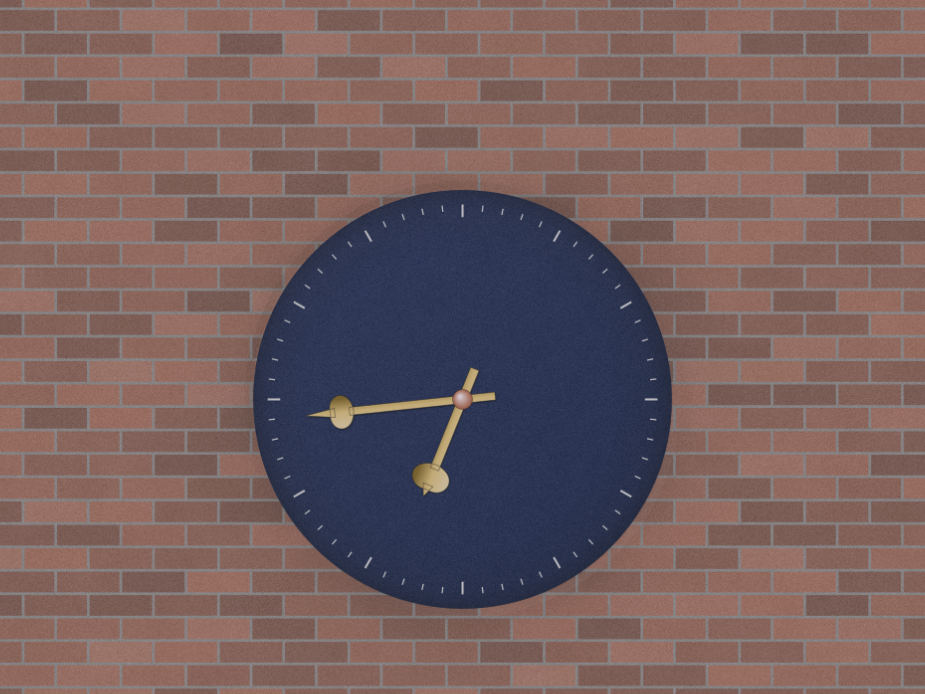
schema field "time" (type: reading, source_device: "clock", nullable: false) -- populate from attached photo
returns 6:44
